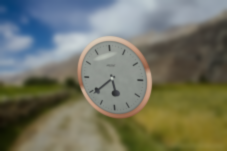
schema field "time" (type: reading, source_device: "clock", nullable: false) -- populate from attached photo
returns 5:39
